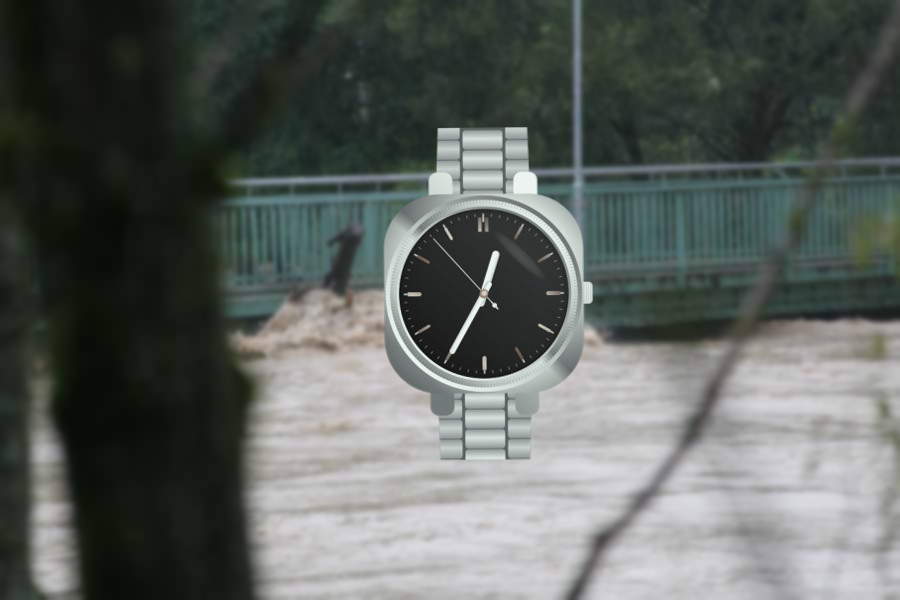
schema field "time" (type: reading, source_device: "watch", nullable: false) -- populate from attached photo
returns 12:34:53
